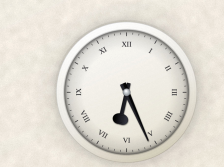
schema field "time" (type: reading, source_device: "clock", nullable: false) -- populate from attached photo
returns 6:26
